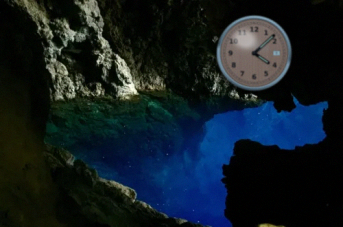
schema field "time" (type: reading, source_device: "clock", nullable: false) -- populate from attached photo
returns 4:08
